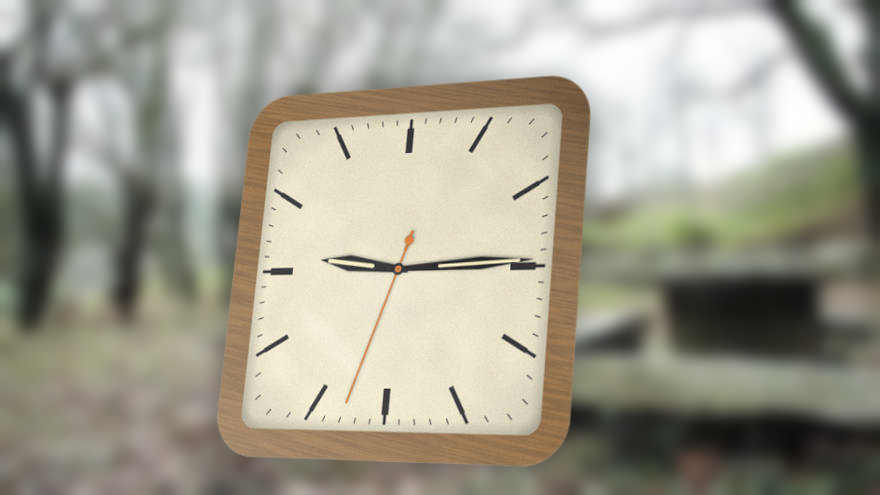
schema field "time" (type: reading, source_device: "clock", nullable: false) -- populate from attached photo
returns 9:14:33
